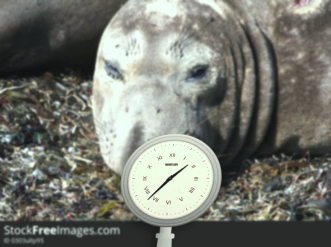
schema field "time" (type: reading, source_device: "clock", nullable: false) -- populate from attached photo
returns 1:37
